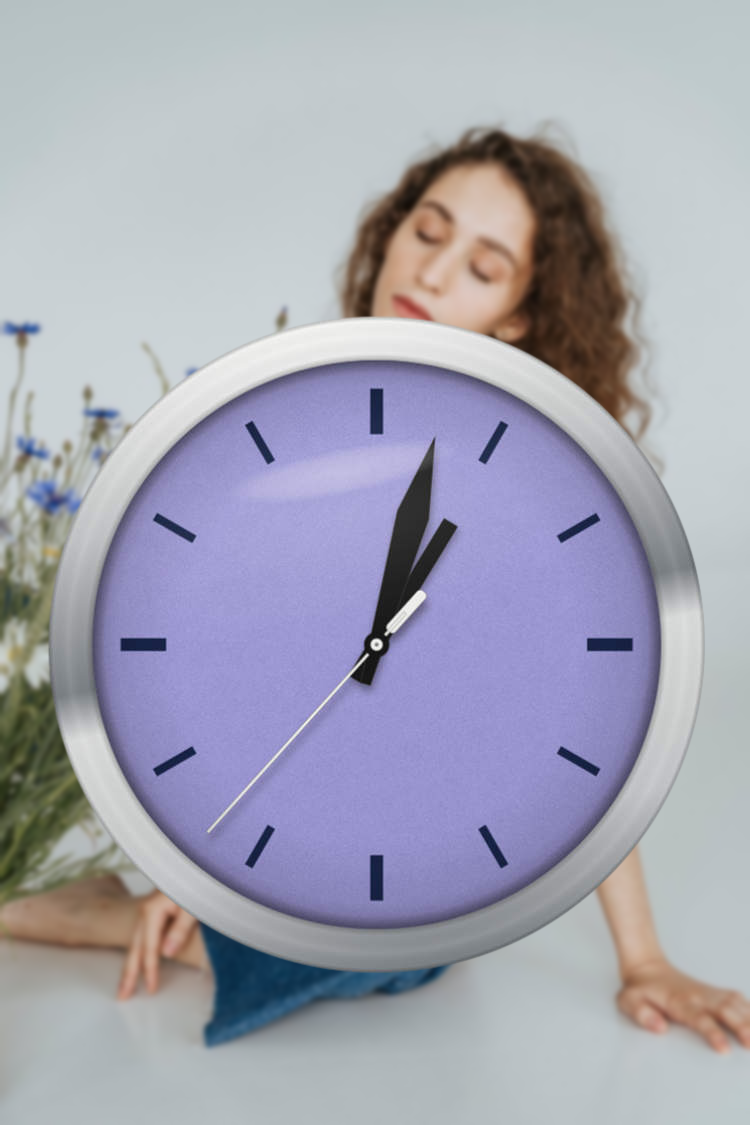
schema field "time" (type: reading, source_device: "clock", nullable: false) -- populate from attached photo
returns 1:02:37
